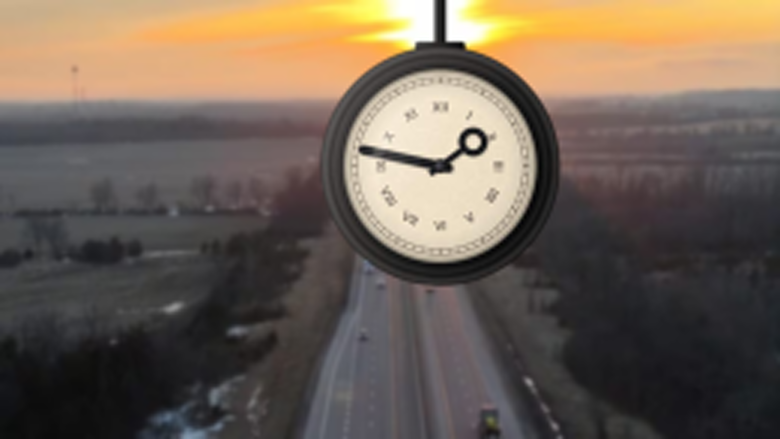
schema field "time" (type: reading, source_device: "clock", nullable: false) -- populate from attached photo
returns 1:47
